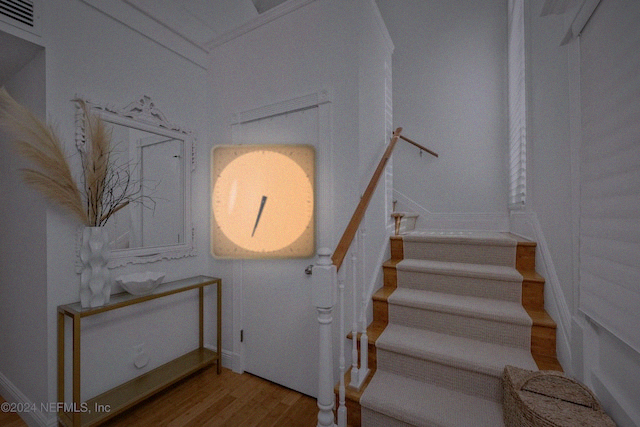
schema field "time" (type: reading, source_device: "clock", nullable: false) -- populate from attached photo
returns 6:33
